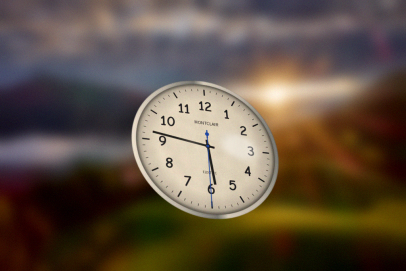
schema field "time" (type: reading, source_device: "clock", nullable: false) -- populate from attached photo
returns 5:46:30
